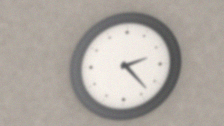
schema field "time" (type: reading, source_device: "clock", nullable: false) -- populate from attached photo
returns 2:23
